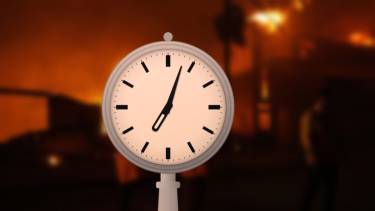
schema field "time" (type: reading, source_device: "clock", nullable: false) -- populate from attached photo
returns 7:03
